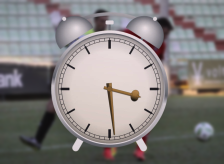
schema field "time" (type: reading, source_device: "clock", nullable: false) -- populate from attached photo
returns 3:29
